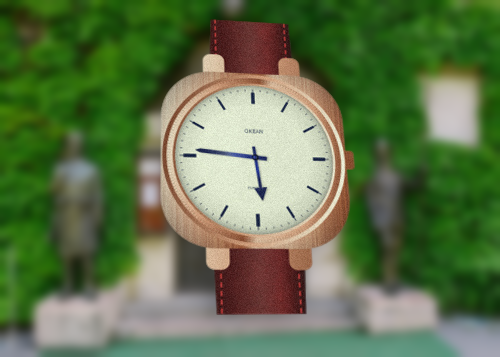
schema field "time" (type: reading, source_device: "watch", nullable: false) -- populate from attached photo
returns 5:46
